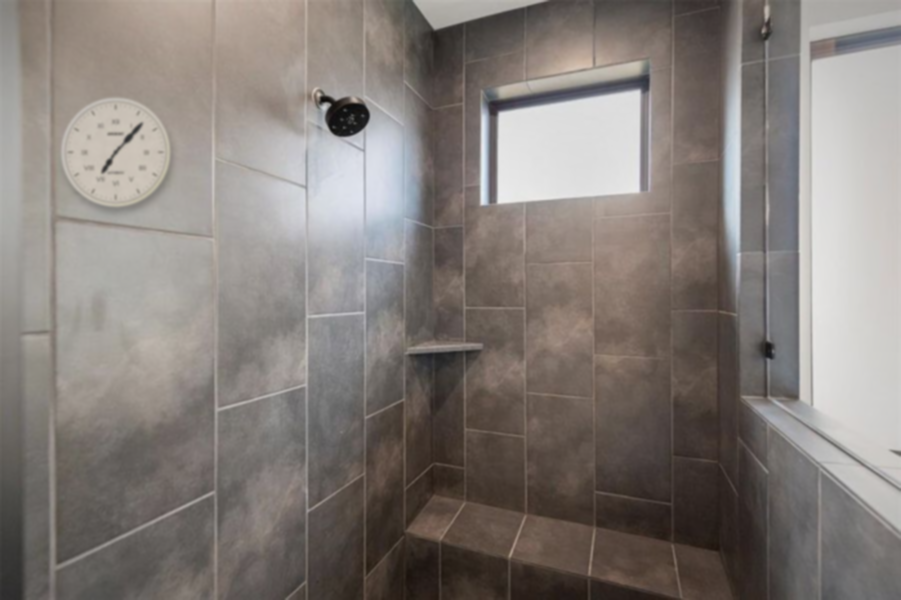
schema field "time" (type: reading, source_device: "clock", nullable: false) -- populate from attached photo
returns 7:07
